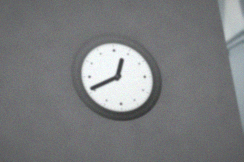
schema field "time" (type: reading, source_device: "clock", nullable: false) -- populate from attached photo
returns 12:41
